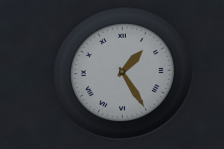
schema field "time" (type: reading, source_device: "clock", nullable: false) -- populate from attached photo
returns 1:25
